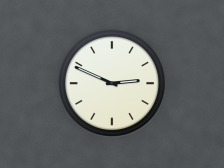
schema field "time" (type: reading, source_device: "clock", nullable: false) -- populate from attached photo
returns 2:49
